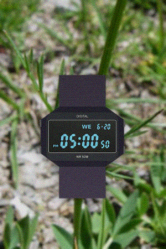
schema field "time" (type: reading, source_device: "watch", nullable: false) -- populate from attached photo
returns 5:00:50
